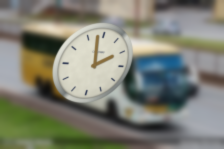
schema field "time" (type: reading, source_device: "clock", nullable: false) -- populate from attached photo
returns 1:58
